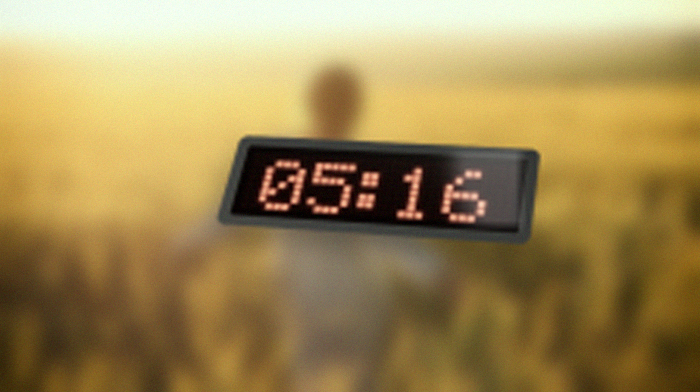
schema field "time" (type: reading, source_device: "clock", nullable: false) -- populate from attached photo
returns 5:16
